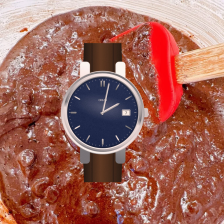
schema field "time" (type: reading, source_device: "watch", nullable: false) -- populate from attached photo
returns 2:02
